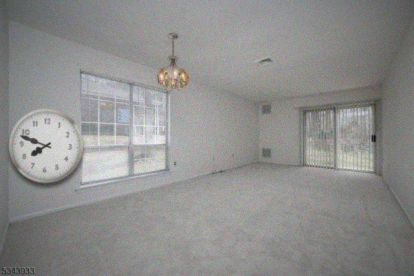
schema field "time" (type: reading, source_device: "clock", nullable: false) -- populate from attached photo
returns 7:48
